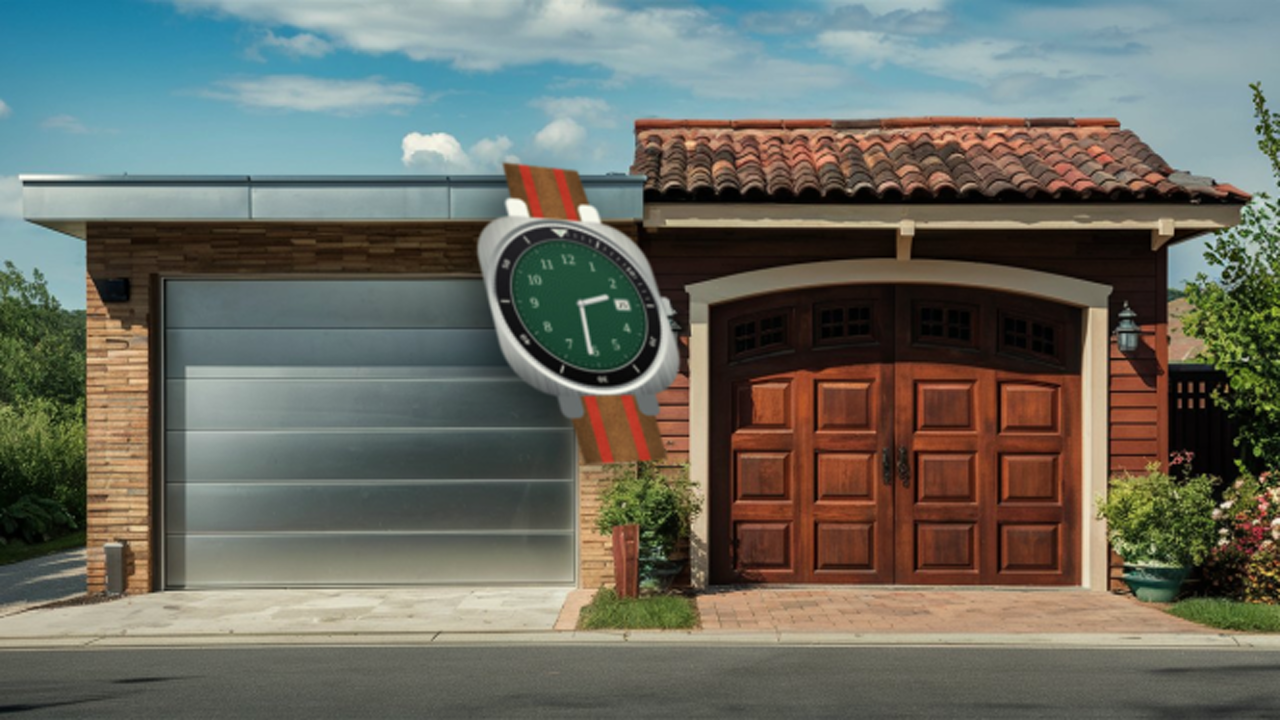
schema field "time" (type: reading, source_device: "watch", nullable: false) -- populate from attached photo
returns 2:31
